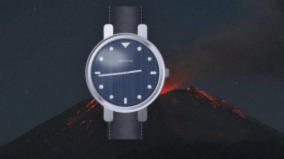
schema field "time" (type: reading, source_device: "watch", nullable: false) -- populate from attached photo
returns 2:44
